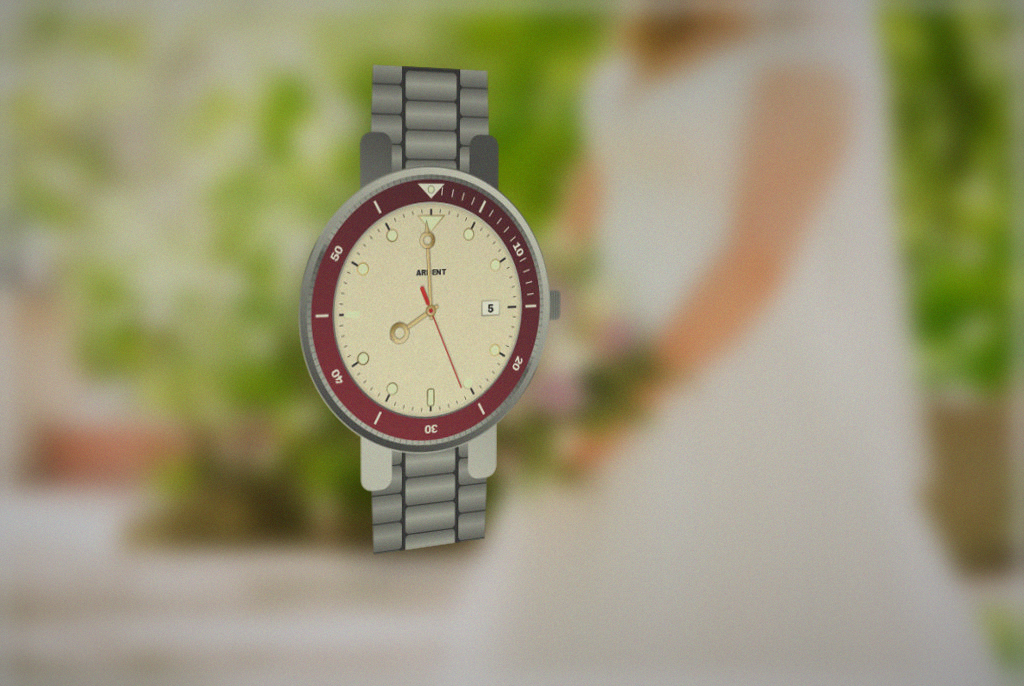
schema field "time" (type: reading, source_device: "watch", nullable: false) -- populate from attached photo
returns 7:59:26
